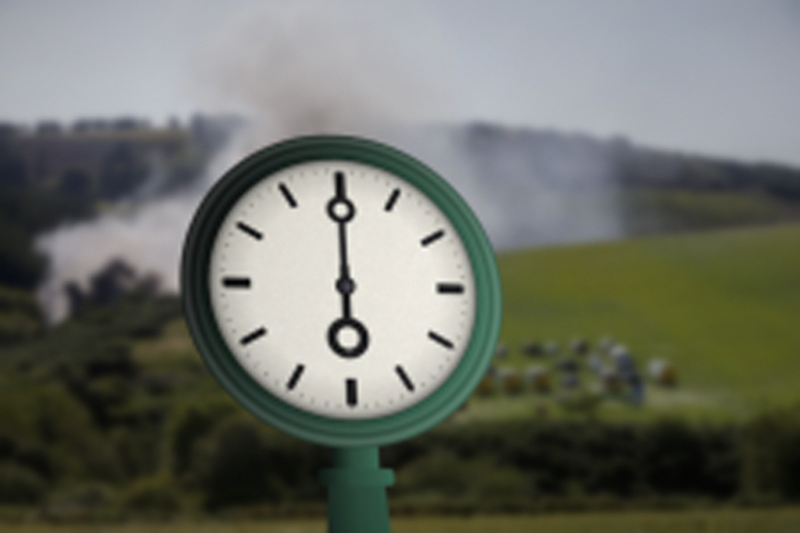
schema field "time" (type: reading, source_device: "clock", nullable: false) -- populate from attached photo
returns 6:00
